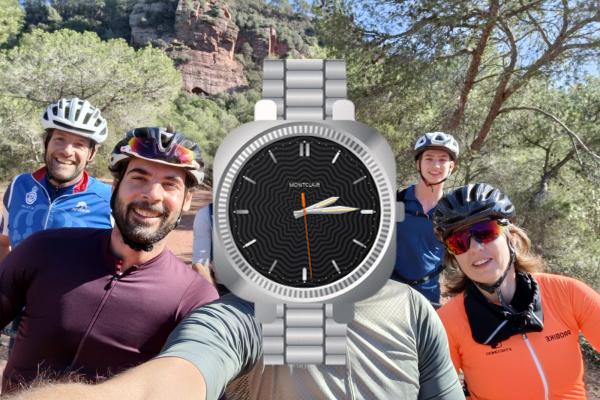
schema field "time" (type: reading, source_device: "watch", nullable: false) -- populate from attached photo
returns 2:14:29
